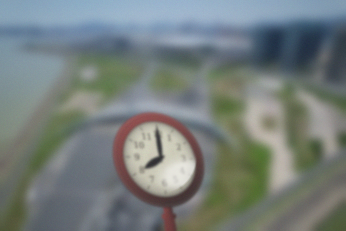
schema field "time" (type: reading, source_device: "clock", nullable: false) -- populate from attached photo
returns 8:00
